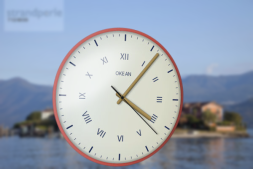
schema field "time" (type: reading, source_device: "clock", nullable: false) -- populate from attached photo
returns 4:06:22
